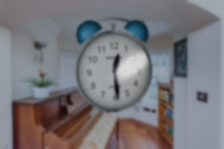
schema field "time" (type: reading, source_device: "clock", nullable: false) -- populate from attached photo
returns 12:29
